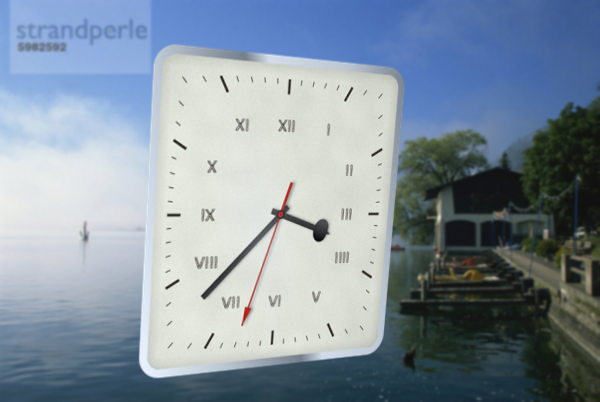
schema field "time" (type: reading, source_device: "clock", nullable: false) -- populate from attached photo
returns 3:37:33
